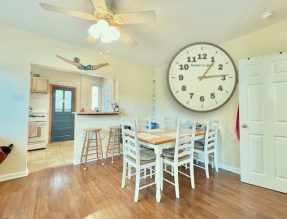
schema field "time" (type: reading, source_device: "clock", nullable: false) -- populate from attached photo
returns 1:14
